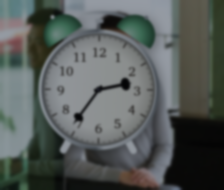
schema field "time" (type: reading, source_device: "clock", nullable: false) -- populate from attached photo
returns 2:36
